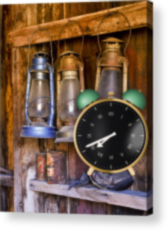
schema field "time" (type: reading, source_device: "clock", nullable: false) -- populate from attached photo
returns 7:41
